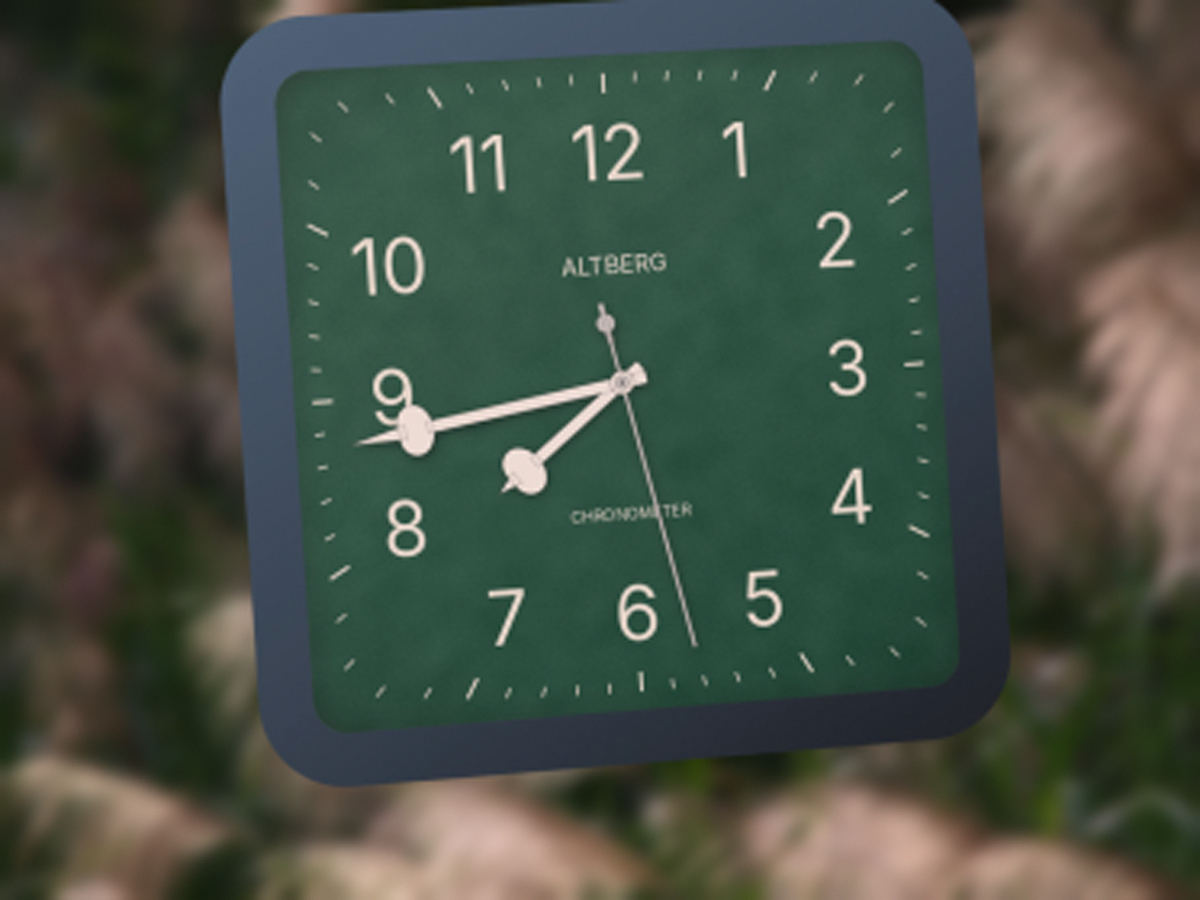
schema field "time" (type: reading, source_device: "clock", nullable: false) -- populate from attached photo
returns 7:43:28
